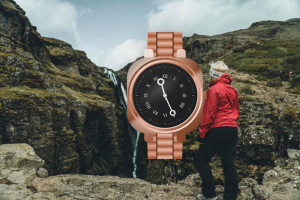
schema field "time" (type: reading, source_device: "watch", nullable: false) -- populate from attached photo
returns 11:26
